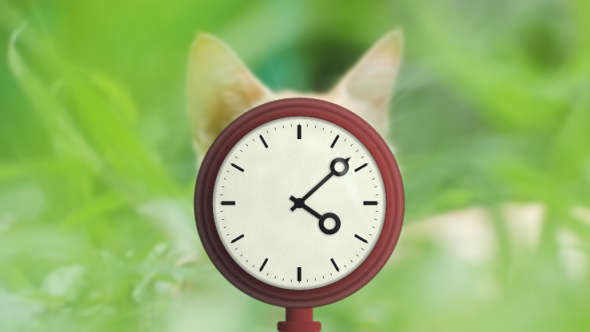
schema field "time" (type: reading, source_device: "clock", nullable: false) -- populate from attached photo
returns 4:08
